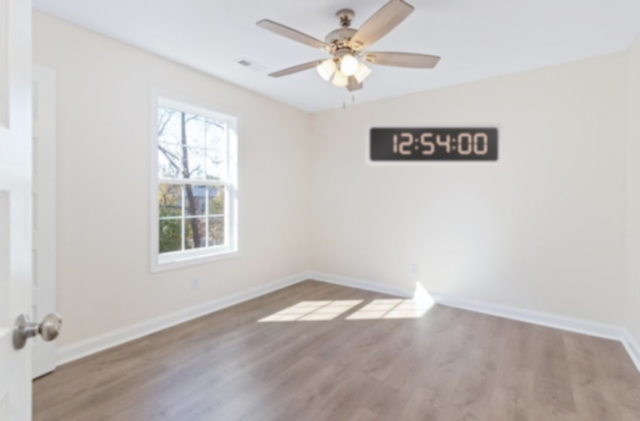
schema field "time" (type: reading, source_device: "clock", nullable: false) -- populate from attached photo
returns 12:54:00
